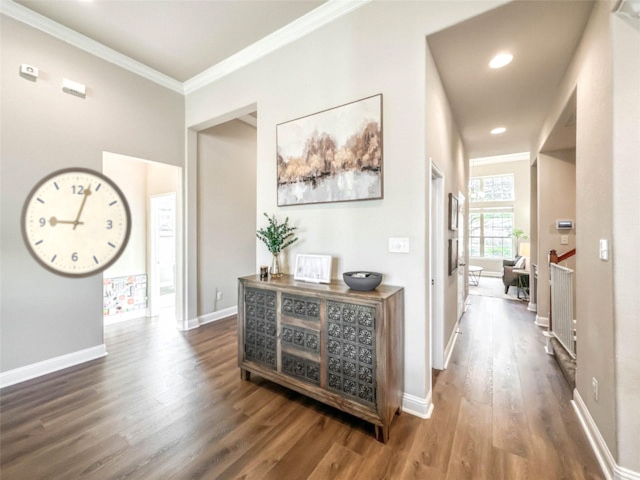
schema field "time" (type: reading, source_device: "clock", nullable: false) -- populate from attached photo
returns 9:03
